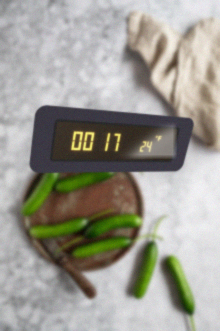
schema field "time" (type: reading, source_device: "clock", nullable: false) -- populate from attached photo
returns 0:17
